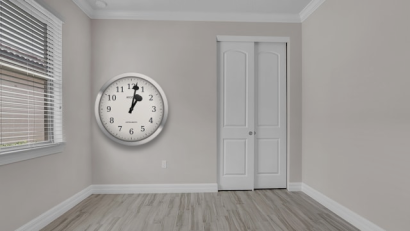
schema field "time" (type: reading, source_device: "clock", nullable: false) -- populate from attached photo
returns 1:02
